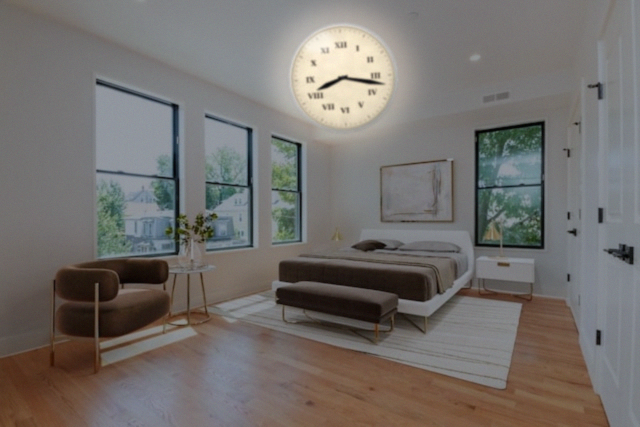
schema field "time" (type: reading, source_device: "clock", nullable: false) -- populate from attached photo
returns 8:17
